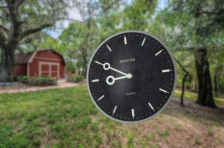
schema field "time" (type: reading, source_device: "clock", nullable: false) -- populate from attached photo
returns 8:50
